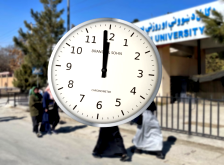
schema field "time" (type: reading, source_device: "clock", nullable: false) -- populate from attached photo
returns 11:59
